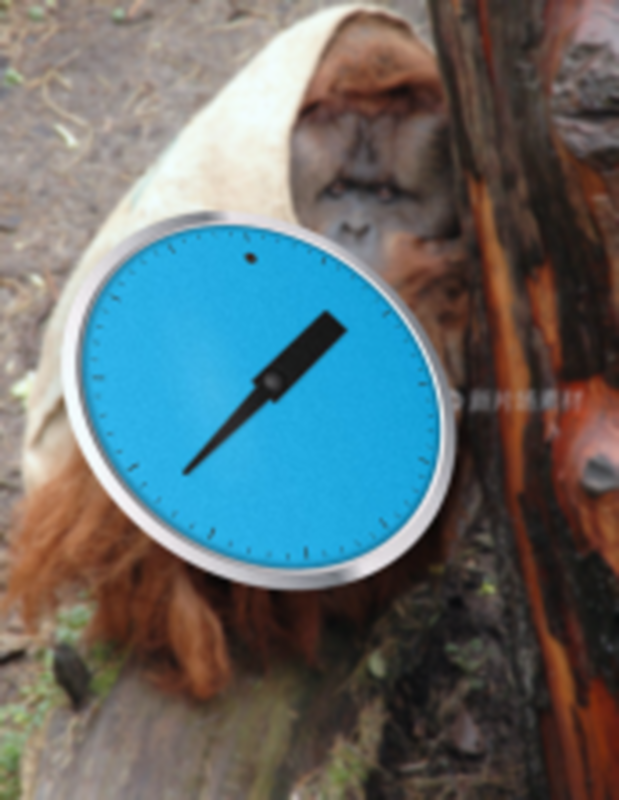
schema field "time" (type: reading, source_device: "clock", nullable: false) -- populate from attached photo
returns 1:38
